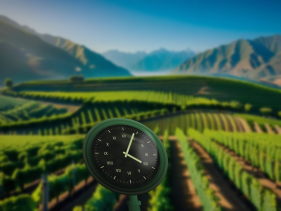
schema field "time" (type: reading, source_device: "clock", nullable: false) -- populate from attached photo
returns 4:04
